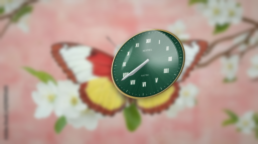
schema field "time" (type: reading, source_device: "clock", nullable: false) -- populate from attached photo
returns 7:39
